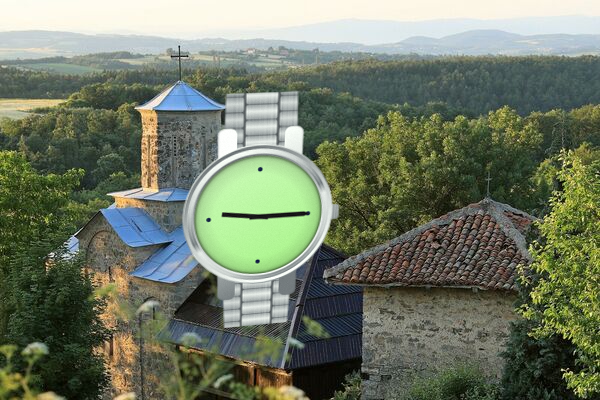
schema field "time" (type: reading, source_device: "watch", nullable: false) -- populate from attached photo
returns 9:15
